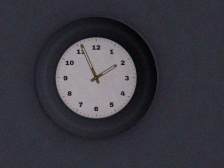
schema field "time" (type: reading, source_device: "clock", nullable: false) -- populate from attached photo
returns 1:56
